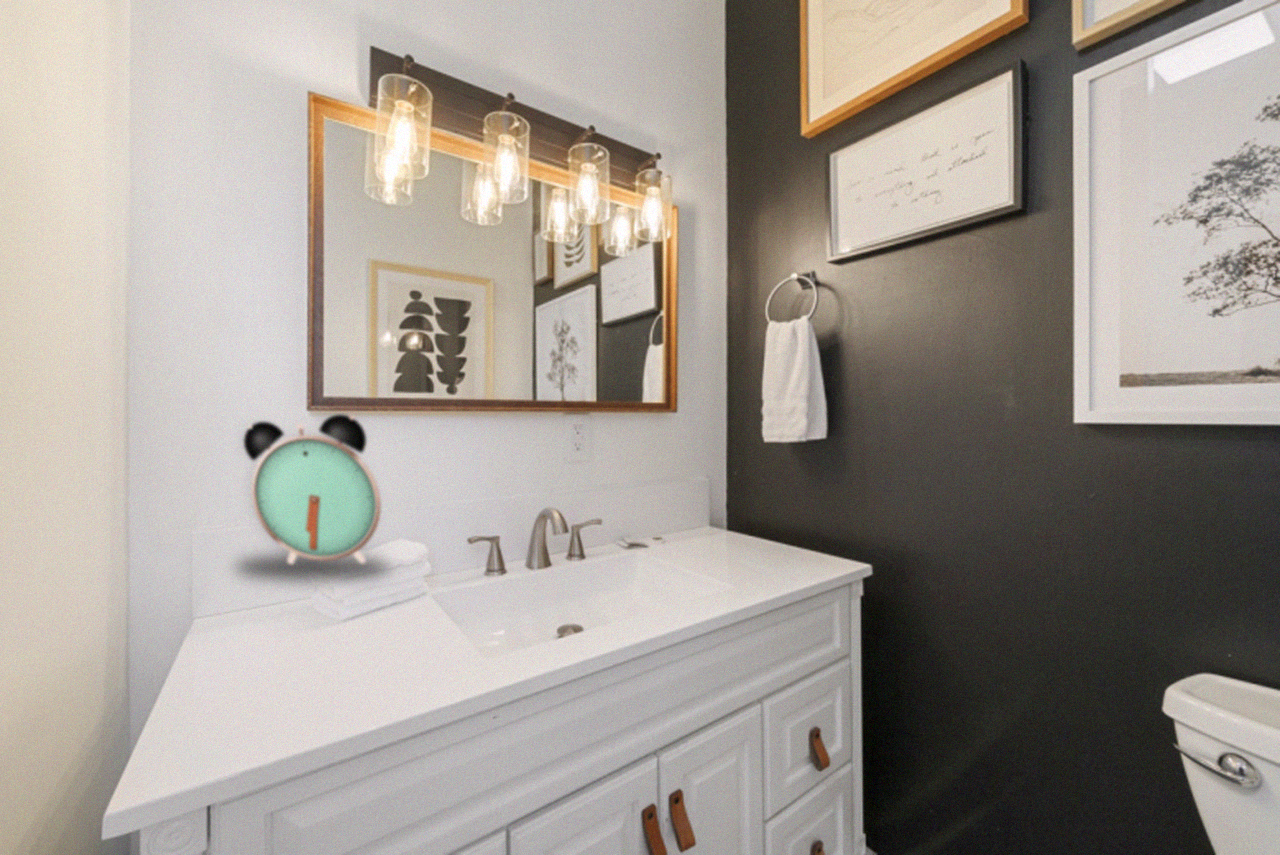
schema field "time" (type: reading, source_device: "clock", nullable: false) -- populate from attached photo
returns 6:32
